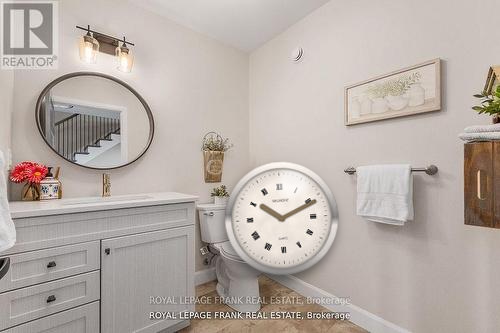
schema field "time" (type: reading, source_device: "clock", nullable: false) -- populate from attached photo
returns 10:11
